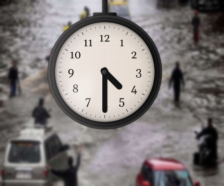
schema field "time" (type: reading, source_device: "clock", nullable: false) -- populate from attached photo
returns 4:30
